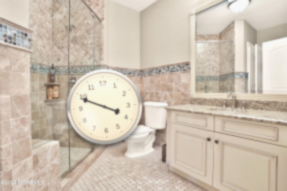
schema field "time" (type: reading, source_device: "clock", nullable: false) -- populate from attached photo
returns 3:49
